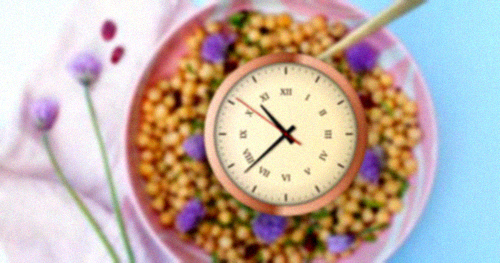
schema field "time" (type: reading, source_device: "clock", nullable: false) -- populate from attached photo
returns 10:37:51
